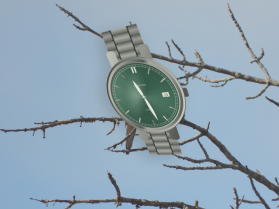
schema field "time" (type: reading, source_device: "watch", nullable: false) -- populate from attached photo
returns 11:28
